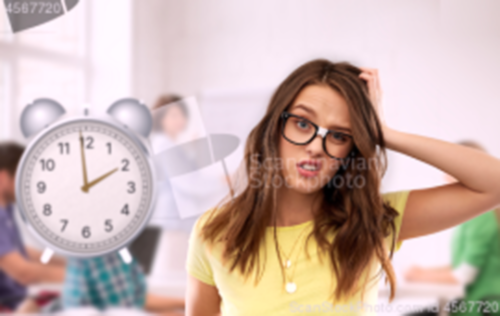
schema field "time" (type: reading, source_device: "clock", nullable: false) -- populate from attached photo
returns 1:59
